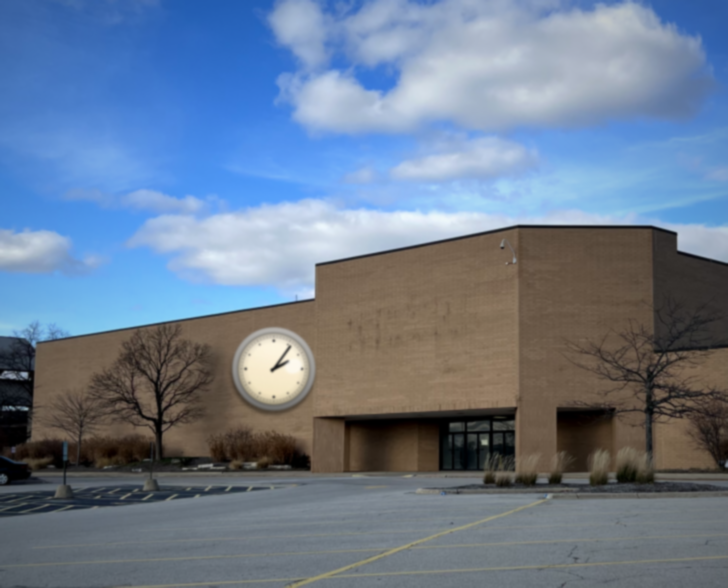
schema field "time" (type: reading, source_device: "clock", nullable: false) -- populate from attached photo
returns 2:06
